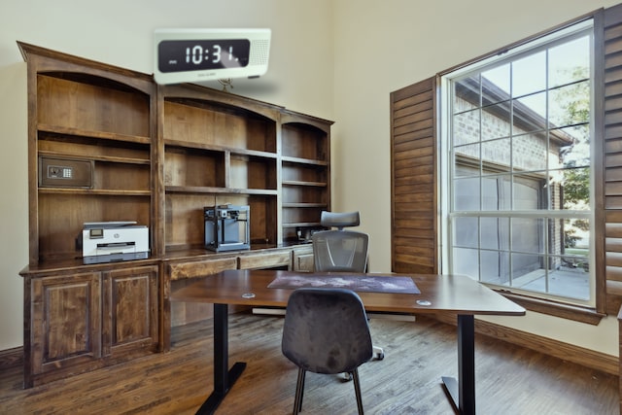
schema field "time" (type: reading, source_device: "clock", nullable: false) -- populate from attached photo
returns 10:31
